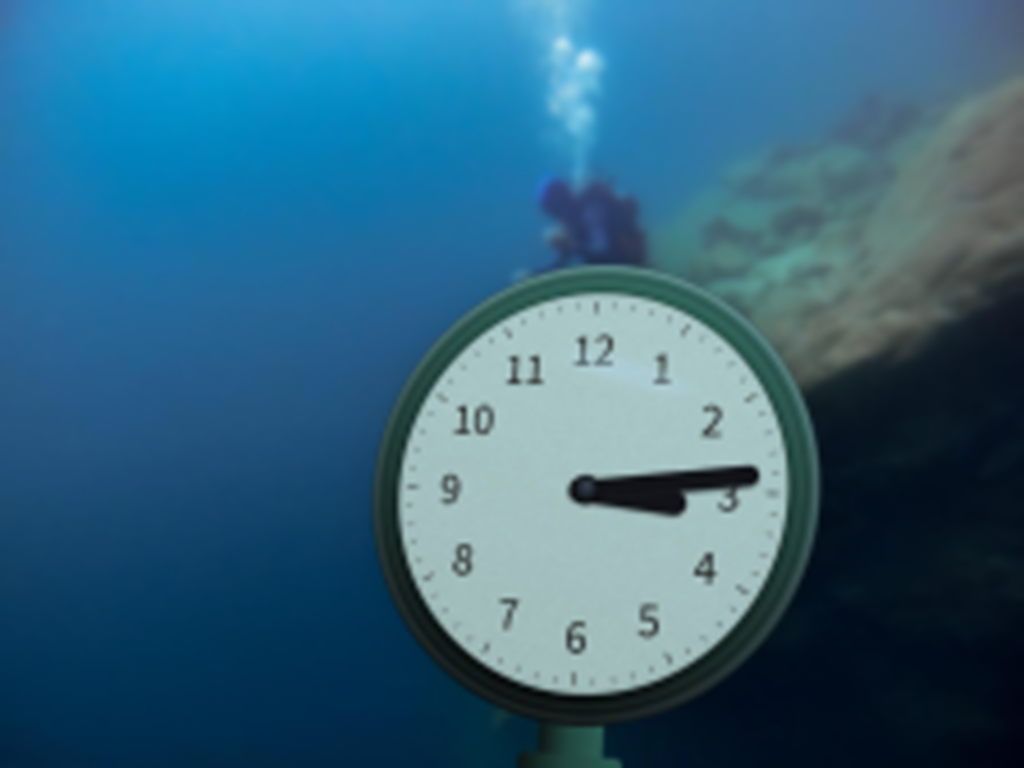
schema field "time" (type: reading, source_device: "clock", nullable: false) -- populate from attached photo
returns 3:14
